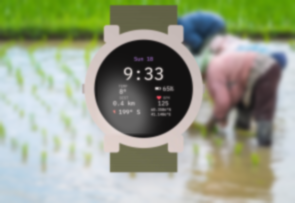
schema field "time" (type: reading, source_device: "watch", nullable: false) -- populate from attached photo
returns 9:33
